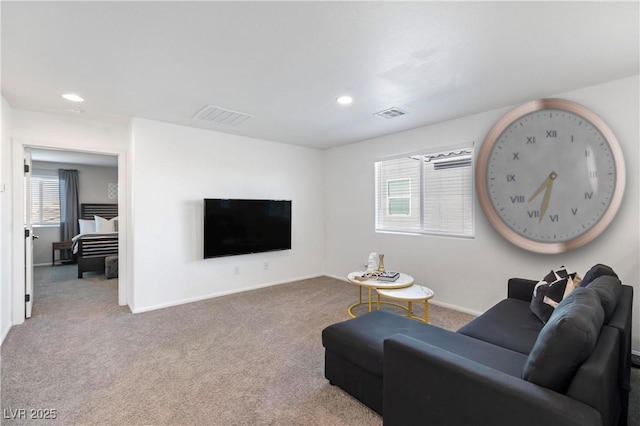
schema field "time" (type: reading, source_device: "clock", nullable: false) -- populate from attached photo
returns 7:33
